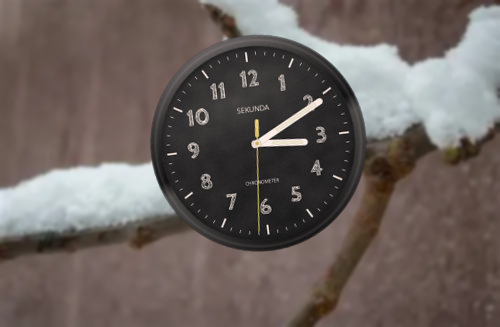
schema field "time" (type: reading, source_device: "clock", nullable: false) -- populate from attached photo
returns 3:10:31
